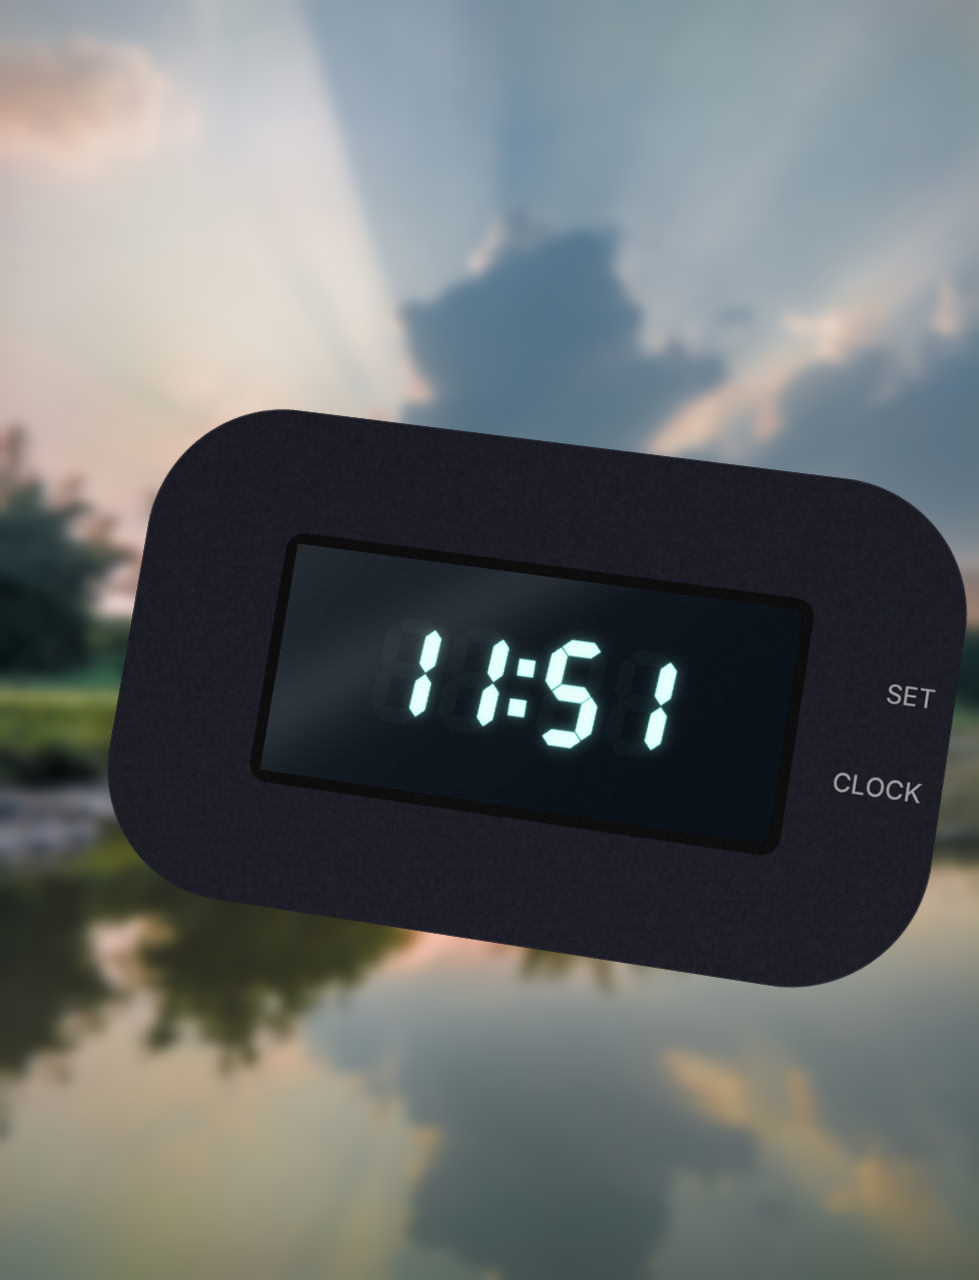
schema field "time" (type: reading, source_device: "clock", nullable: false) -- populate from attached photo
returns 11:51
